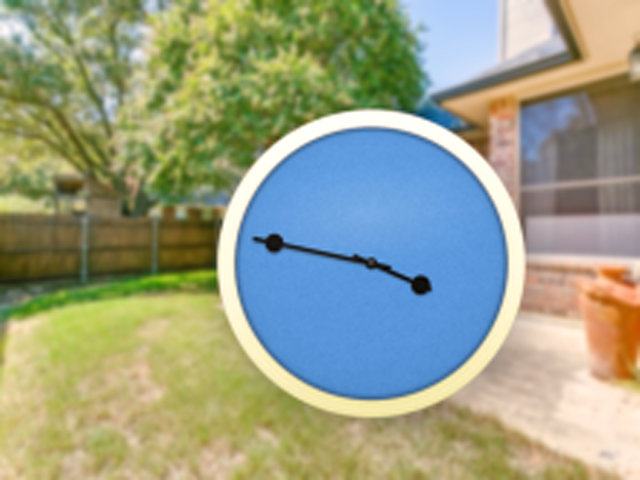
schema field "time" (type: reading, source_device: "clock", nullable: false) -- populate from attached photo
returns 3:47
